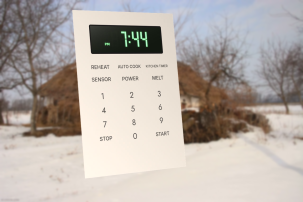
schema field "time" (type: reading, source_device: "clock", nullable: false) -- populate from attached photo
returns 7:44
